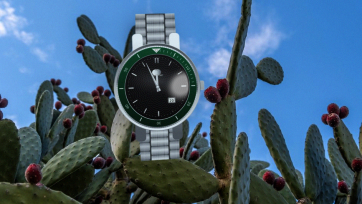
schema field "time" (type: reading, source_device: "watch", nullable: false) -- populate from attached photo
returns 11:56
